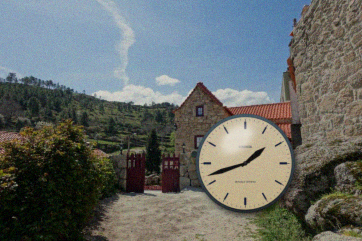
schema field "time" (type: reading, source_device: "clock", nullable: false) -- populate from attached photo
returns 1:42
